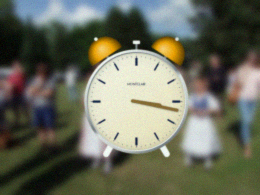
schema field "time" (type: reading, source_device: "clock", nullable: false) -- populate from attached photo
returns 3:17
